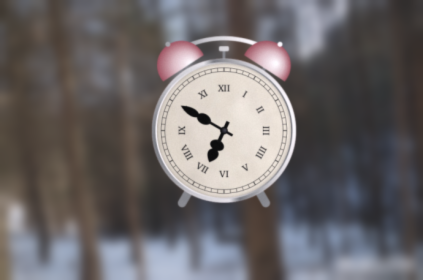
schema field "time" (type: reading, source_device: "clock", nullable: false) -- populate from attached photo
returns 6:50
